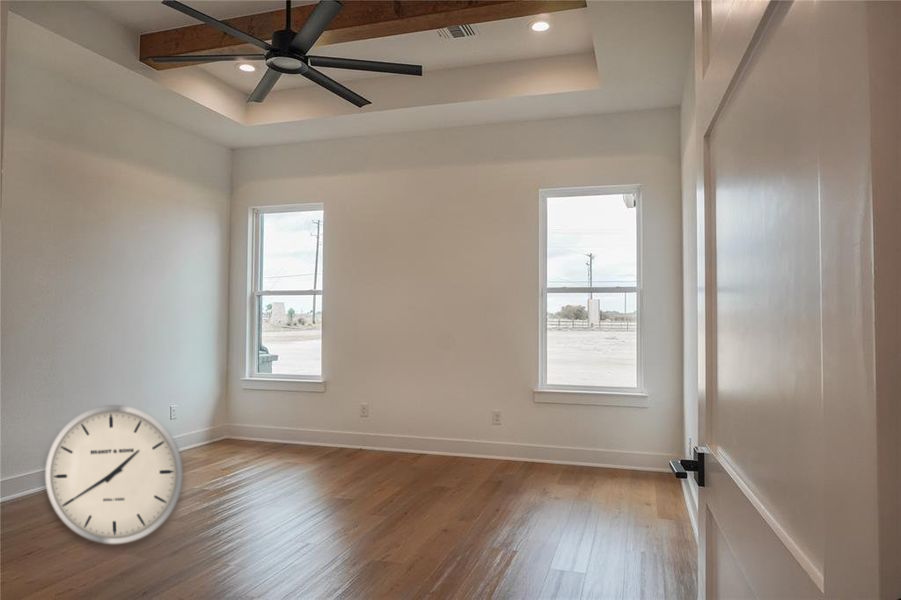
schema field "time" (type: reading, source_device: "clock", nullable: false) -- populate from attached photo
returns 1:40
